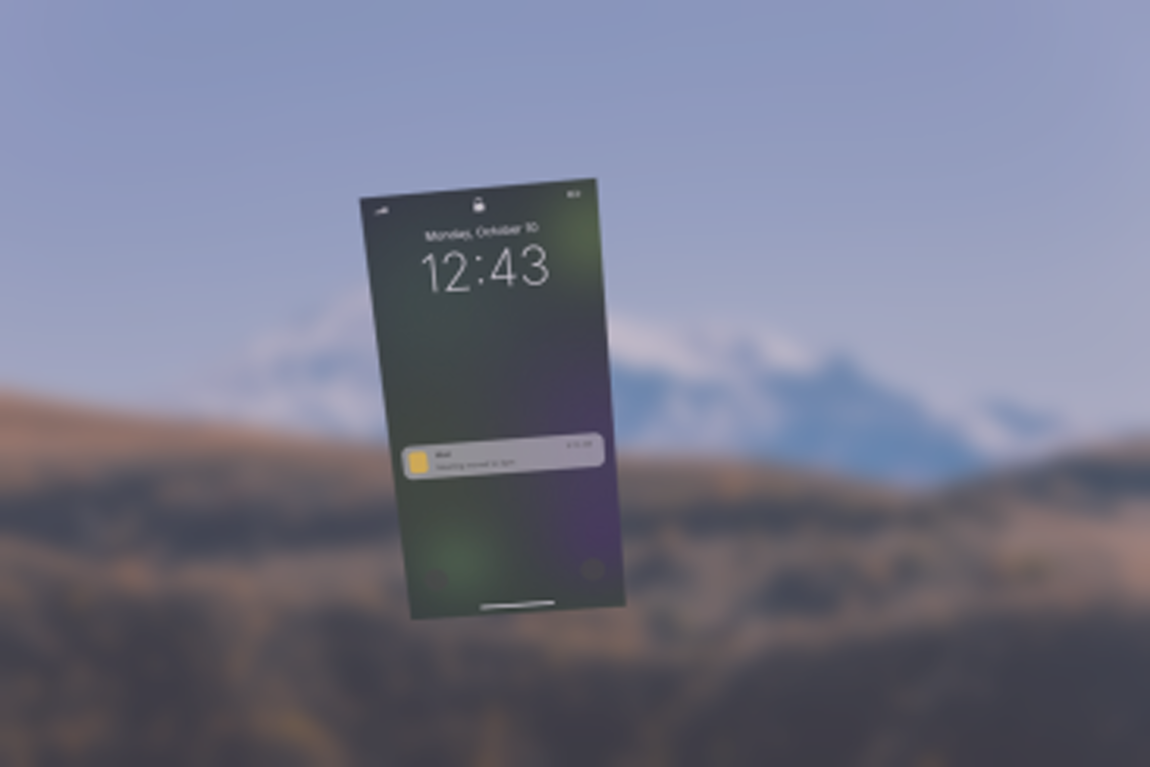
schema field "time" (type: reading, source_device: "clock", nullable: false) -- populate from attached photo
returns 12:43
